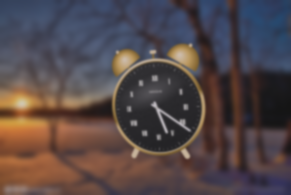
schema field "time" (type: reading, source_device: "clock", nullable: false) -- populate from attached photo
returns 5:21
